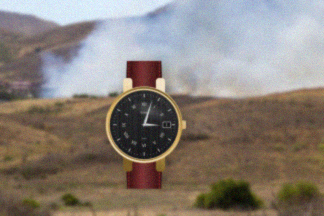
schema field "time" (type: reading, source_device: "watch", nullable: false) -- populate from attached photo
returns 3:03
